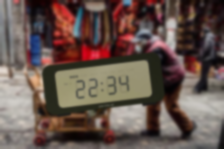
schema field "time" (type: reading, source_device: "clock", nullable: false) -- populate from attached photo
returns 22:34
